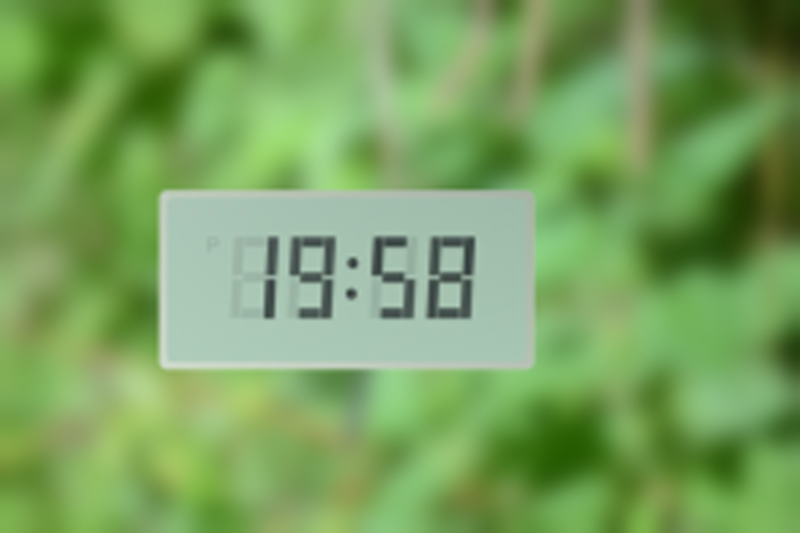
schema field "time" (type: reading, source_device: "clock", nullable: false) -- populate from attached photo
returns 19:58
